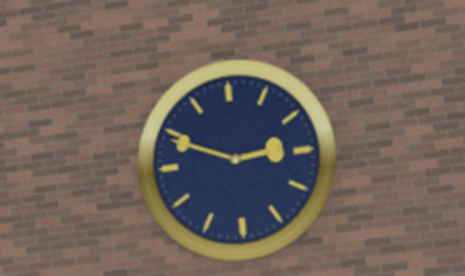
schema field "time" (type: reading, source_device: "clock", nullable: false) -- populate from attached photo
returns 2:49
